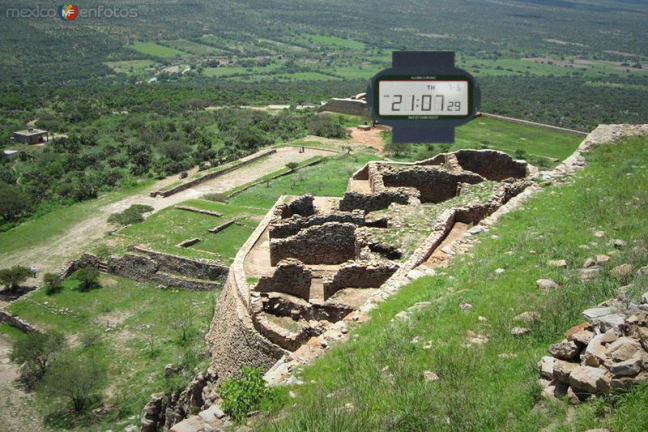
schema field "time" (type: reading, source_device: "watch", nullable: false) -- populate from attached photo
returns 21:07:29
